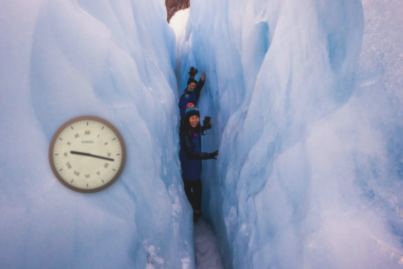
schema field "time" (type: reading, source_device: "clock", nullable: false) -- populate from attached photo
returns 9:17
